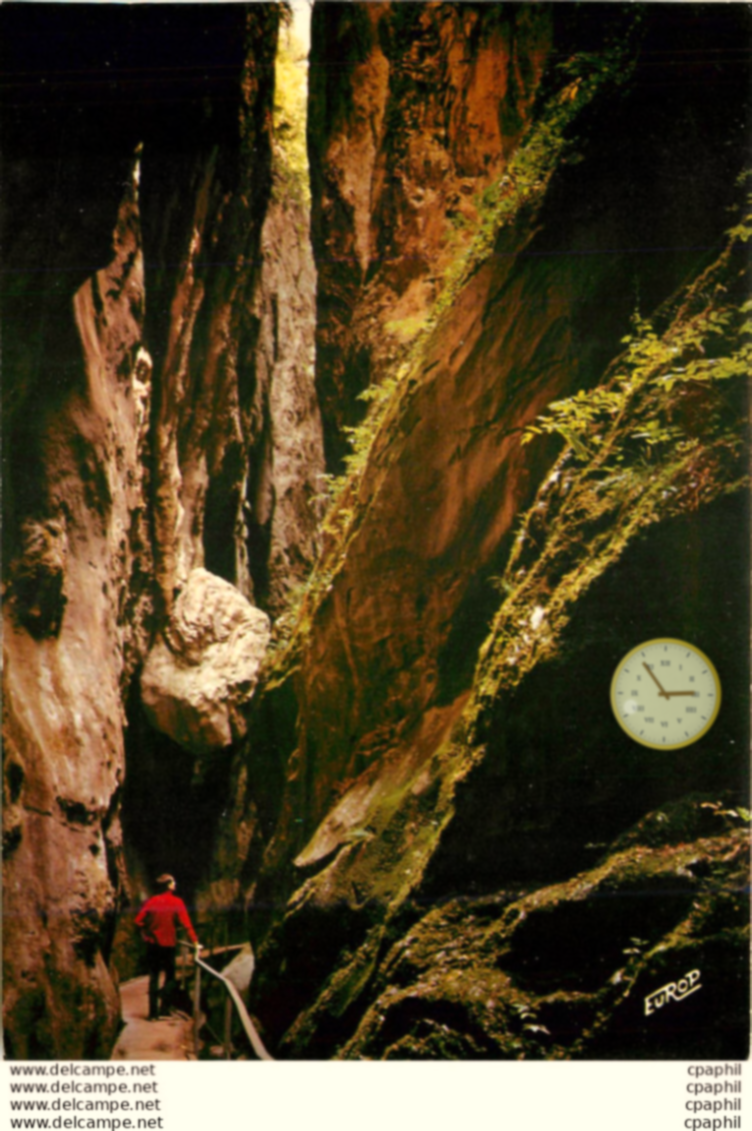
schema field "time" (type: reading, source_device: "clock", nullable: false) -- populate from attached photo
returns 2:54
